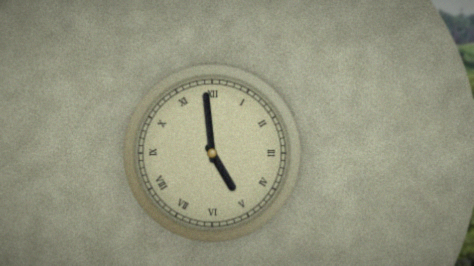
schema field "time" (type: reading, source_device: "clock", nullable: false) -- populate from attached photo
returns 4:59
